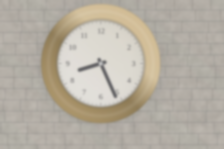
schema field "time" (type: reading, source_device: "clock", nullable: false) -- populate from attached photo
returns 8:26
